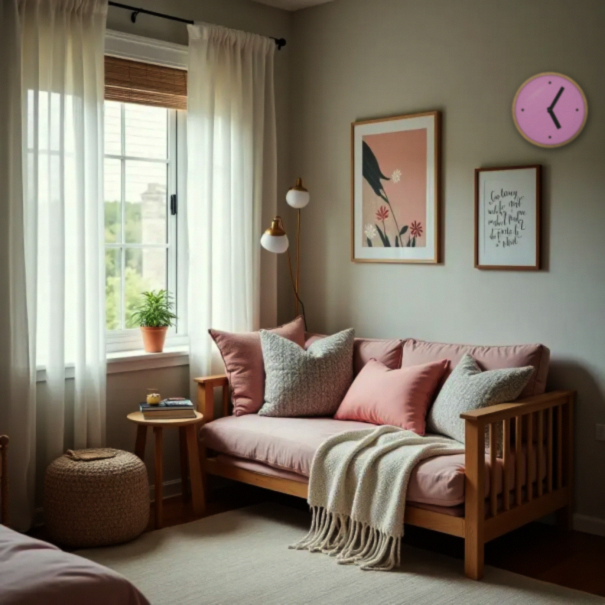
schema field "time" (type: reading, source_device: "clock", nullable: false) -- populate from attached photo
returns 5:05
